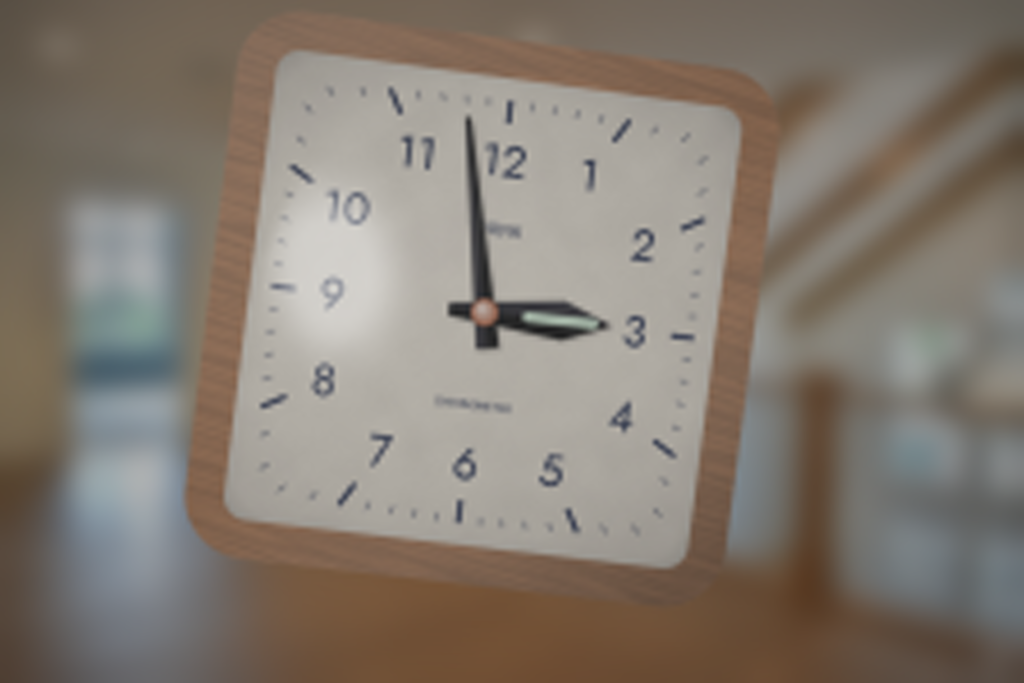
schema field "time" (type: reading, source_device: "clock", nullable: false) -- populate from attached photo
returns 2:58
